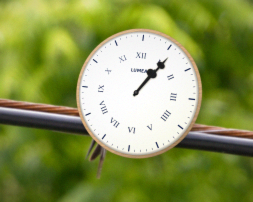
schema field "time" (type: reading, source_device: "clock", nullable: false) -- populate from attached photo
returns 1:06
